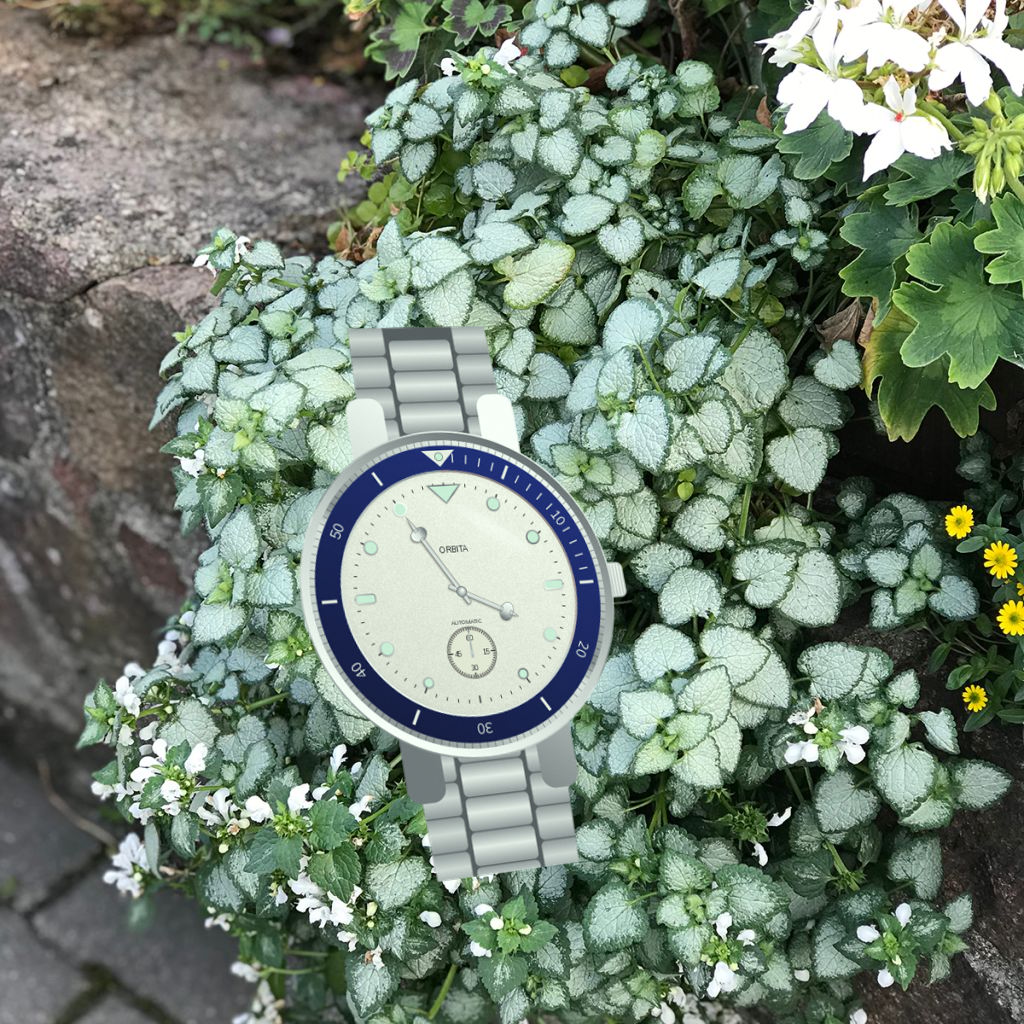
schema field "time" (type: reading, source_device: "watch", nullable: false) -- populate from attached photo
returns 3:55
